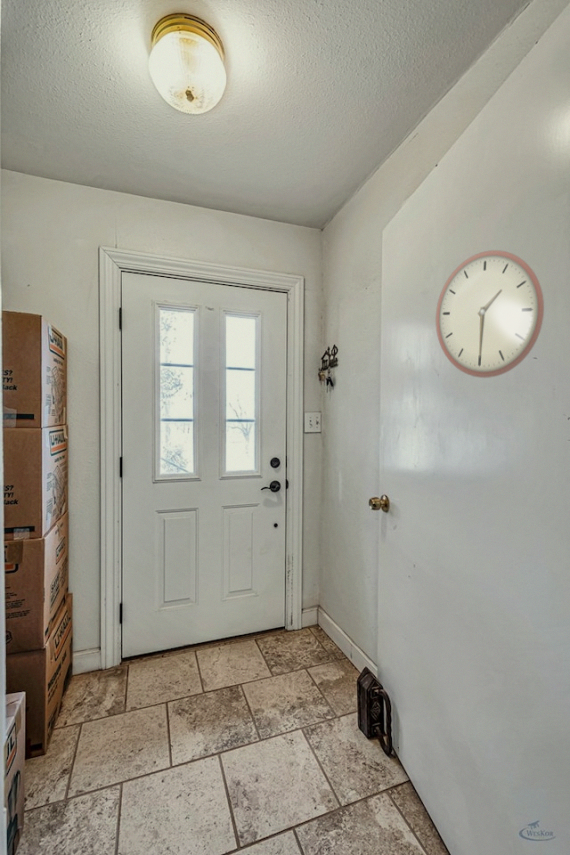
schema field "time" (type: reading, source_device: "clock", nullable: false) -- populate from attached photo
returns 1:30
